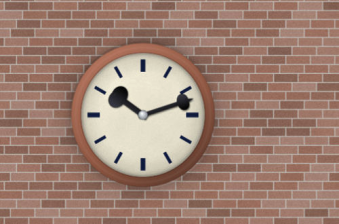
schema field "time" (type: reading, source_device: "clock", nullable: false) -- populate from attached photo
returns 10:12
